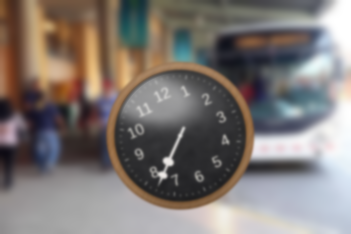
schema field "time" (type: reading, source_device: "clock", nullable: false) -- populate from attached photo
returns 7:38
